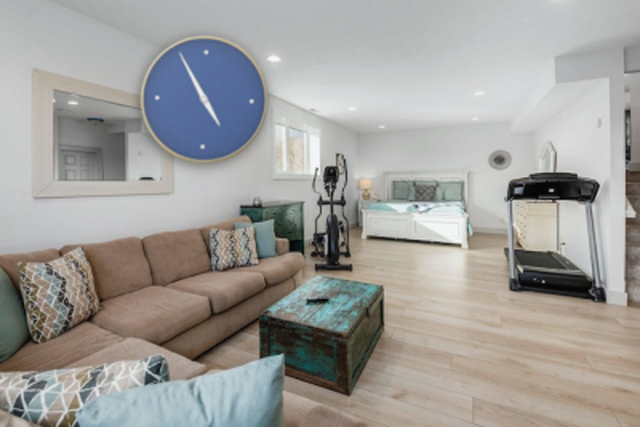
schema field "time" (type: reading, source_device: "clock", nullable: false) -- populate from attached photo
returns 4:55
